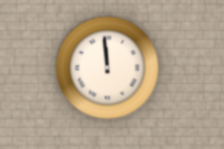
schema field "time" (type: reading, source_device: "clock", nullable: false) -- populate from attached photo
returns 11:59
